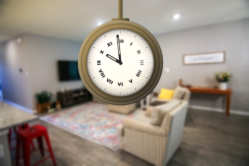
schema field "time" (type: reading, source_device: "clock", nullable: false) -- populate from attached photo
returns 9:59
